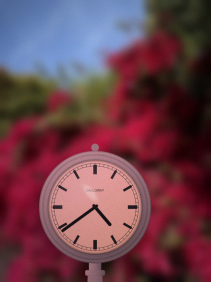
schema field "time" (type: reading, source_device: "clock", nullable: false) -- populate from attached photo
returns 4:39
